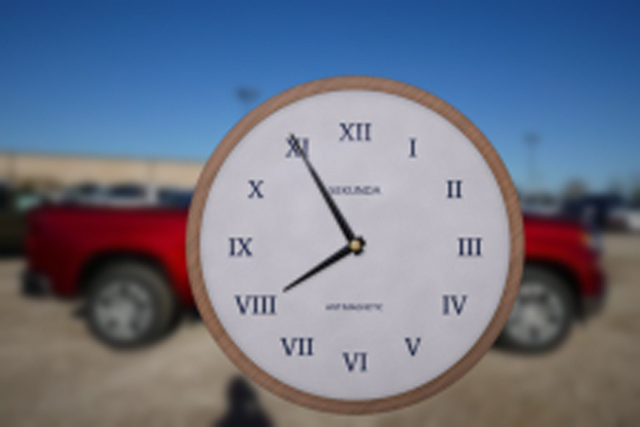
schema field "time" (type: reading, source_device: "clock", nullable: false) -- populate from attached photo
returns 7:55
